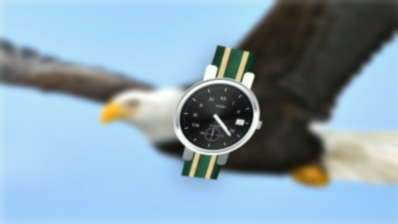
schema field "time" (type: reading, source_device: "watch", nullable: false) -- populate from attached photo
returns 4:22
